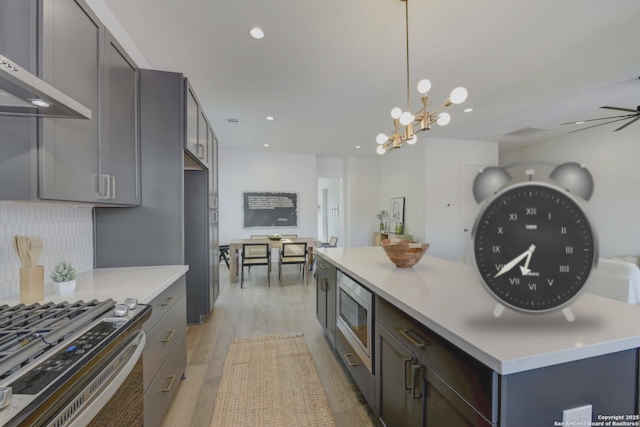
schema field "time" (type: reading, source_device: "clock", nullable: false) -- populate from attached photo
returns 6:39
